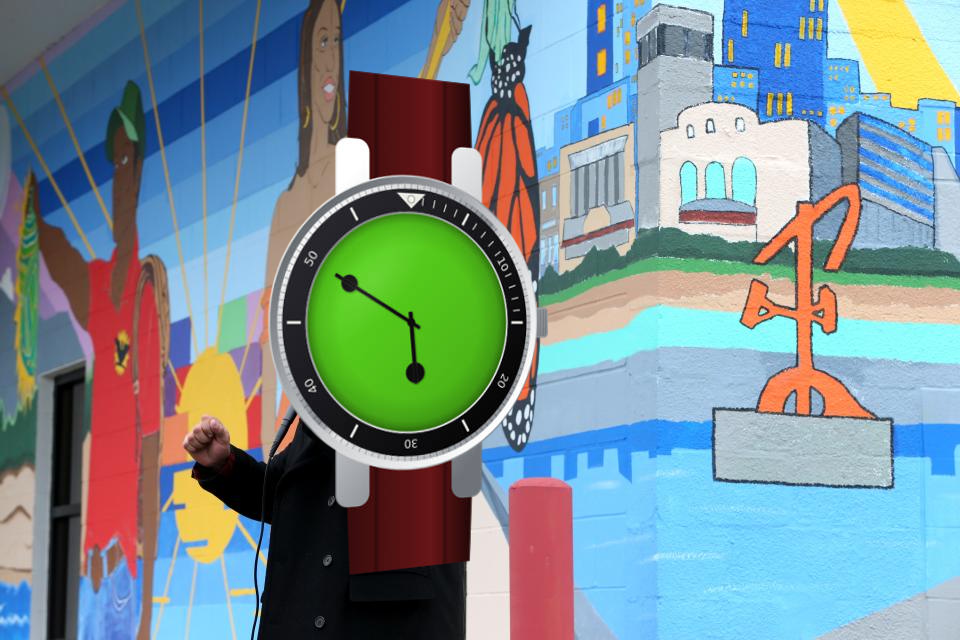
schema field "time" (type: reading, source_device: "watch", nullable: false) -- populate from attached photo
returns 5:50
